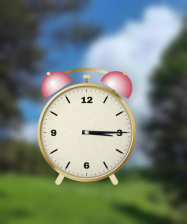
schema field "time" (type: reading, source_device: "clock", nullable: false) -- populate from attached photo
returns 3:15
